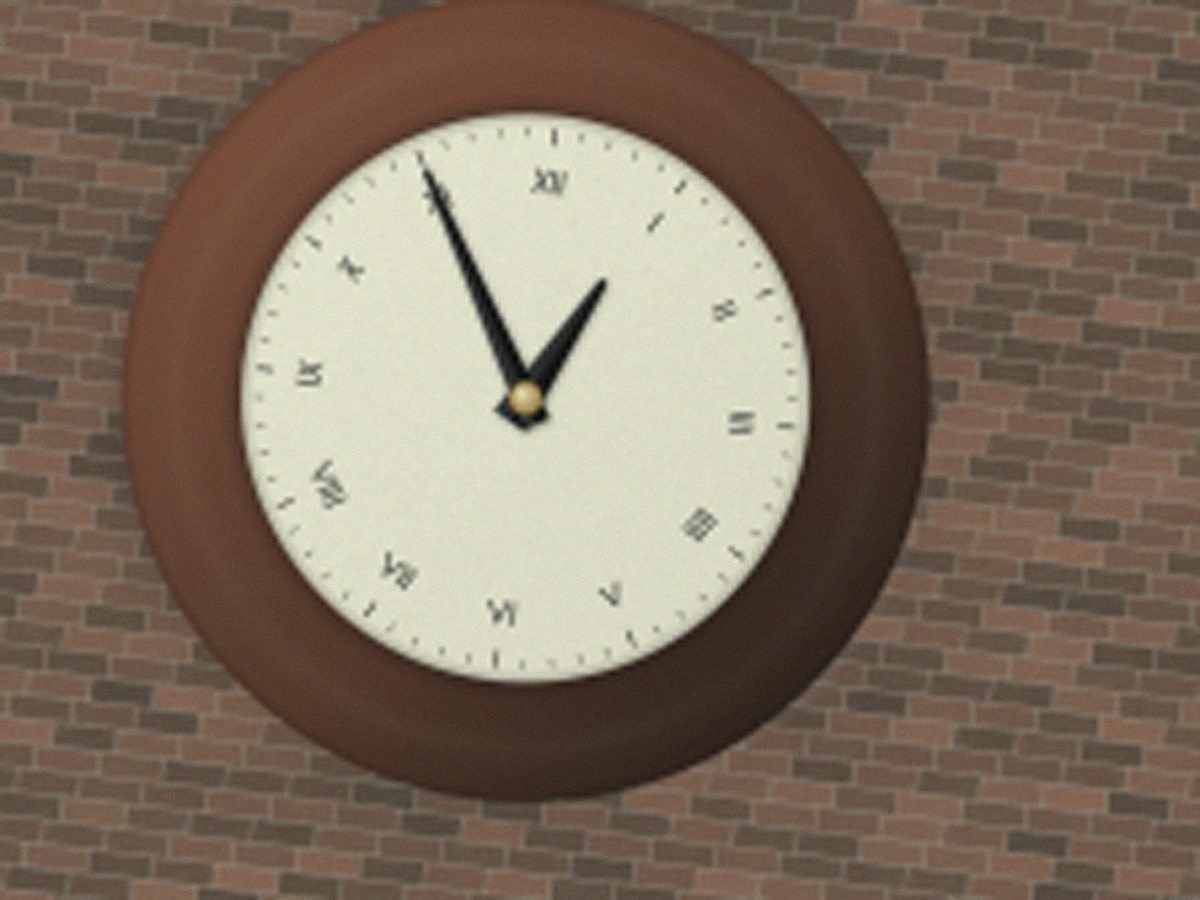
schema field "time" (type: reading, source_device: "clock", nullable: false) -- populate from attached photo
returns 12:55
